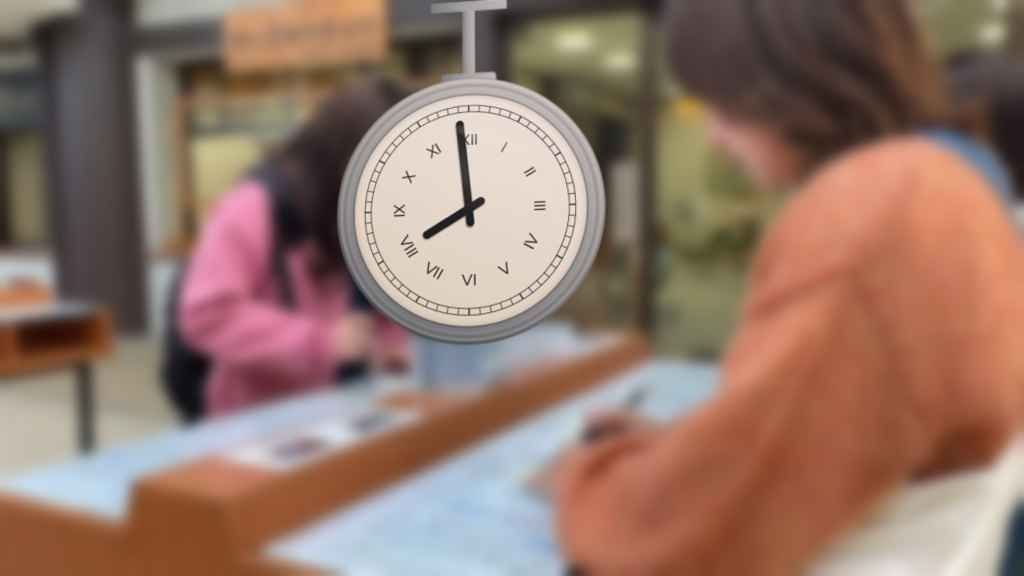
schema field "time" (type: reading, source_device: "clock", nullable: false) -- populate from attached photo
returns 7:59
